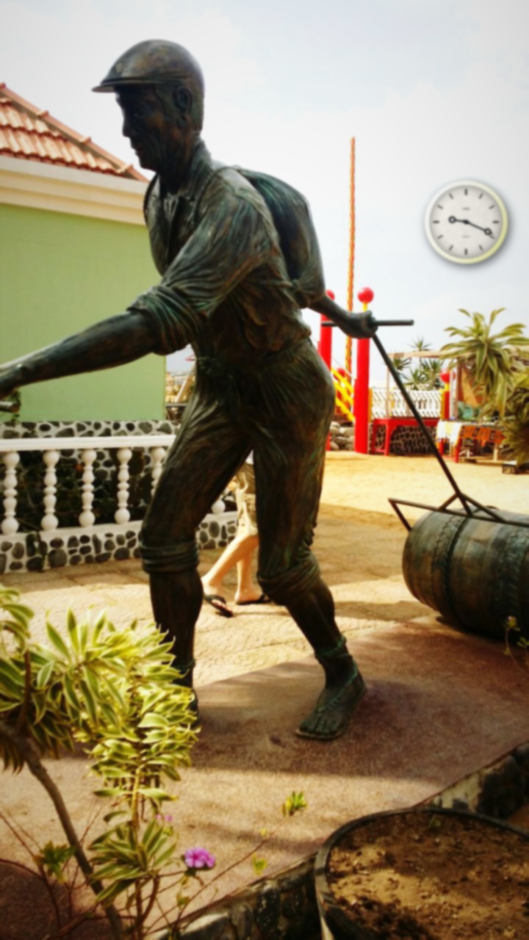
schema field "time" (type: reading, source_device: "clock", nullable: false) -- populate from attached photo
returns 9:19
